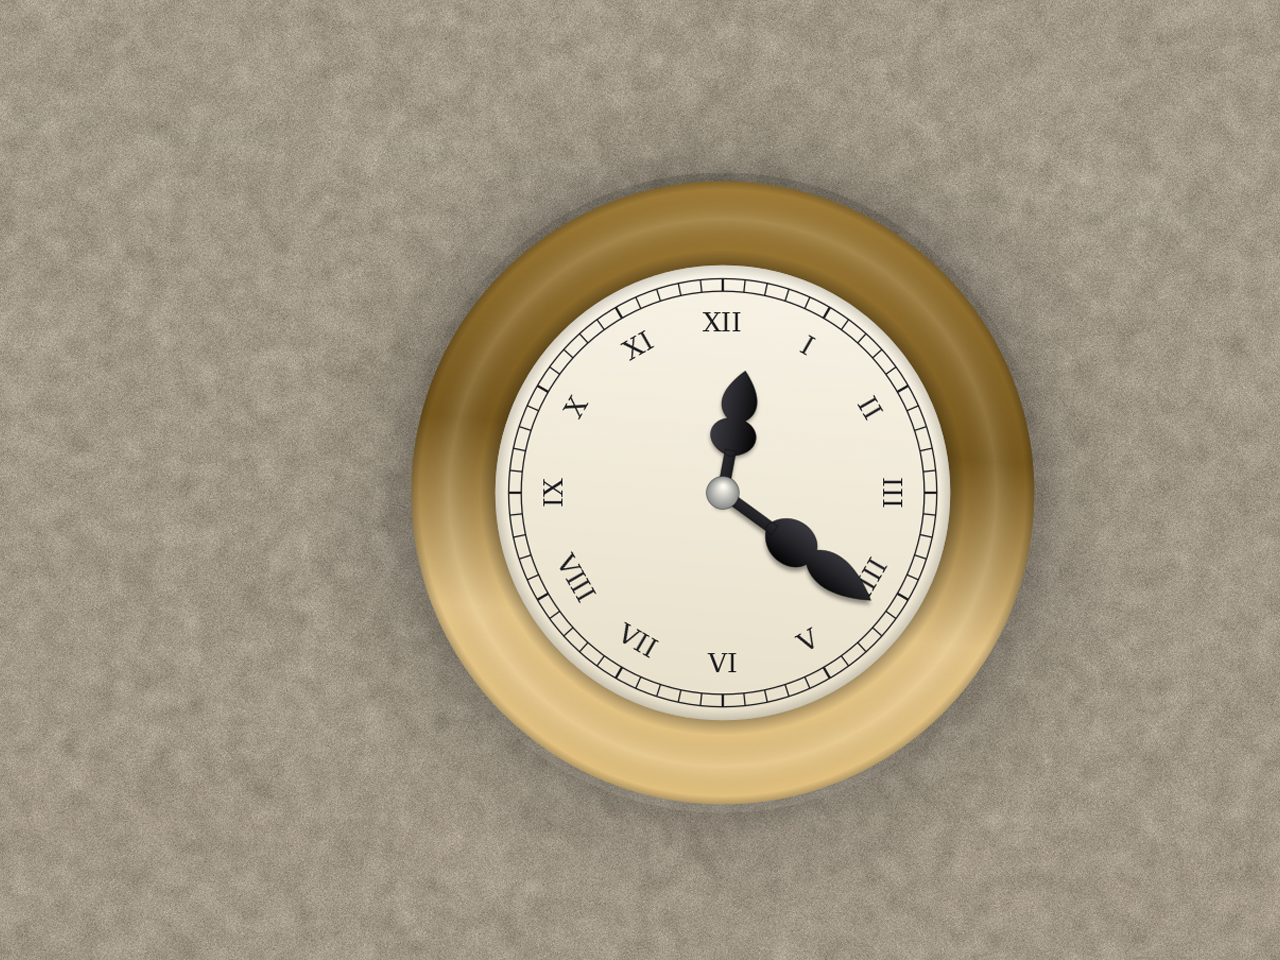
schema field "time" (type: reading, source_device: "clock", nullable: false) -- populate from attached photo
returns 12:21
